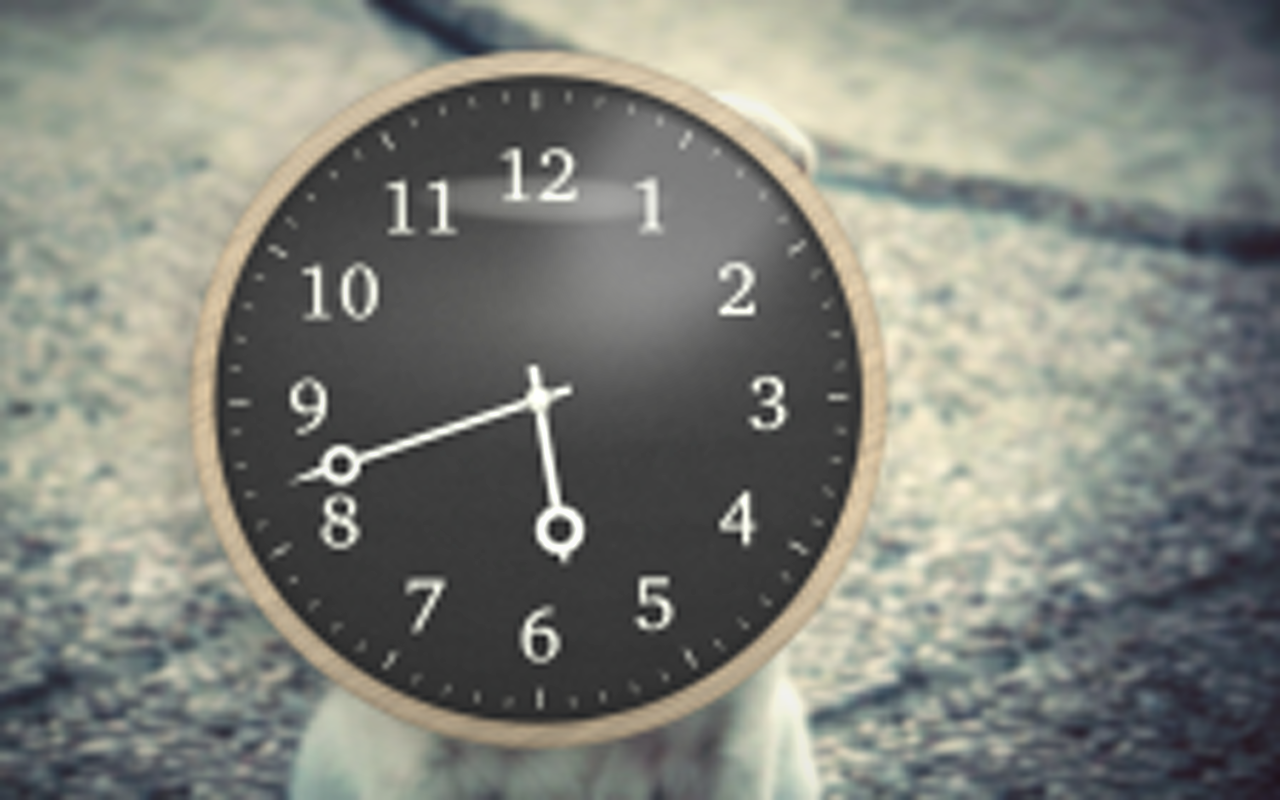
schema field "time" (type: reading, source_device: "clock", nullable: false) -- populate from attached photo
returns 5:42
